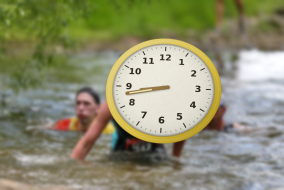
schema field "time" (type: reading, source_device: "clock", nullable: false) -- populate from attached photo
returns 8:43
